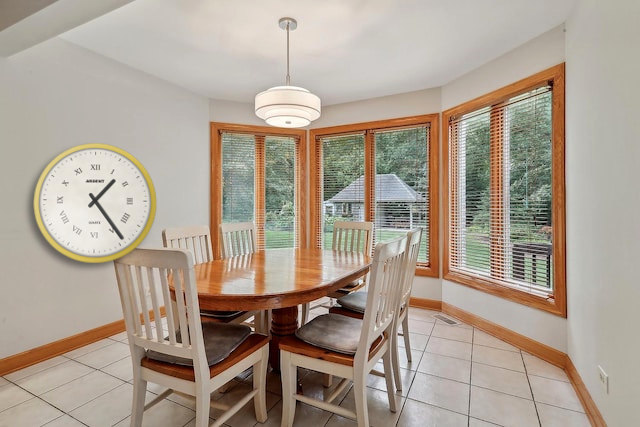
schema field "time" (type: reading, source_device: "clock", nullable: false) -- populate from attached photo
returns 1:24
